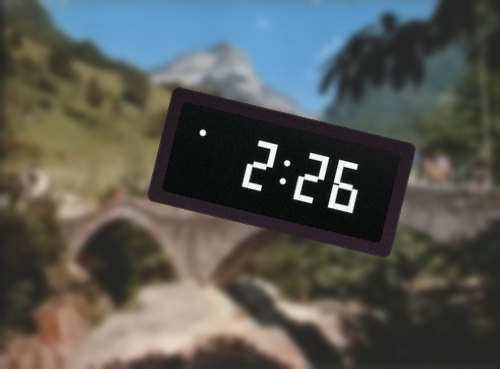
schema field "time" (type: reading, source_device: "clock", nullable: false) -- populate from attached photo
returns 2:26
